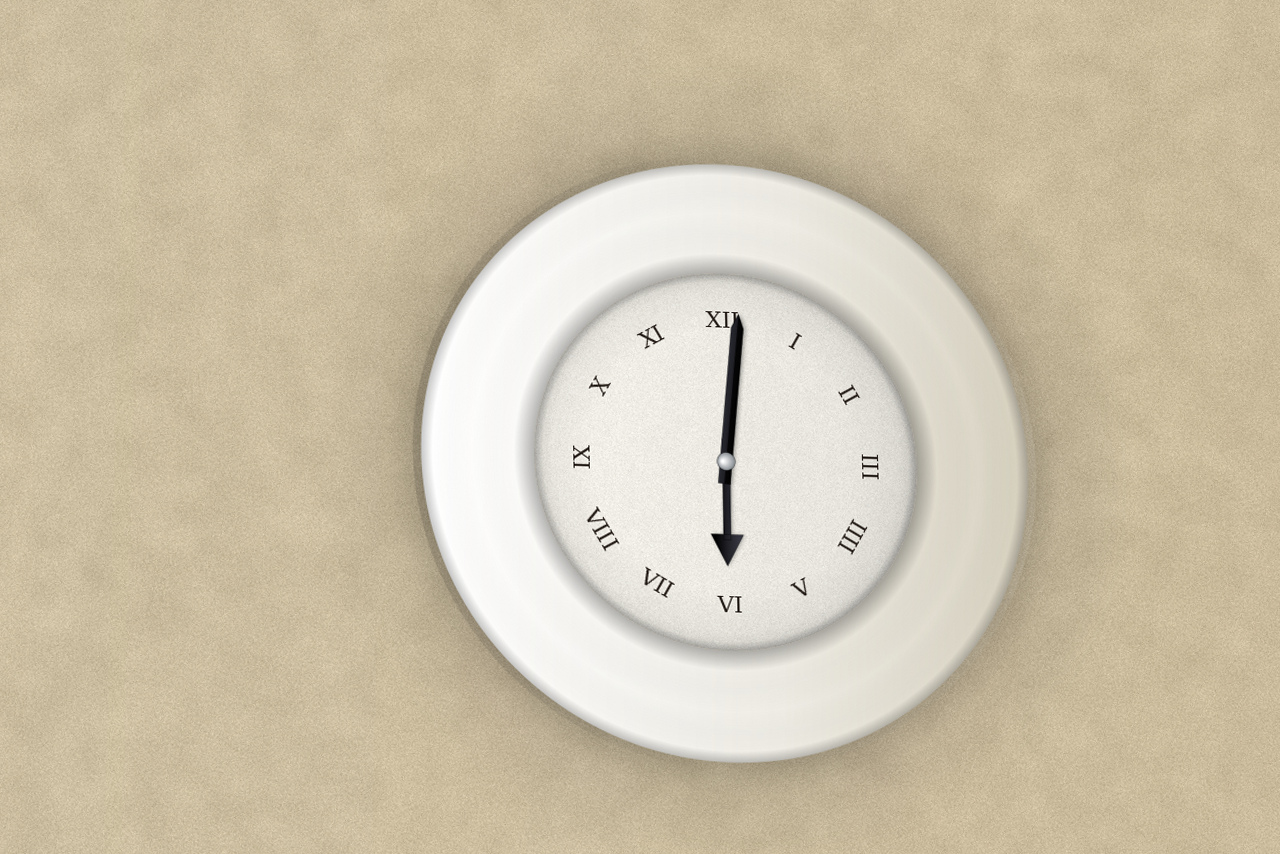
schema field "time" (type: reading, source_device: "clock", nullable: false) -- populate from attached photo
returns 6:01
